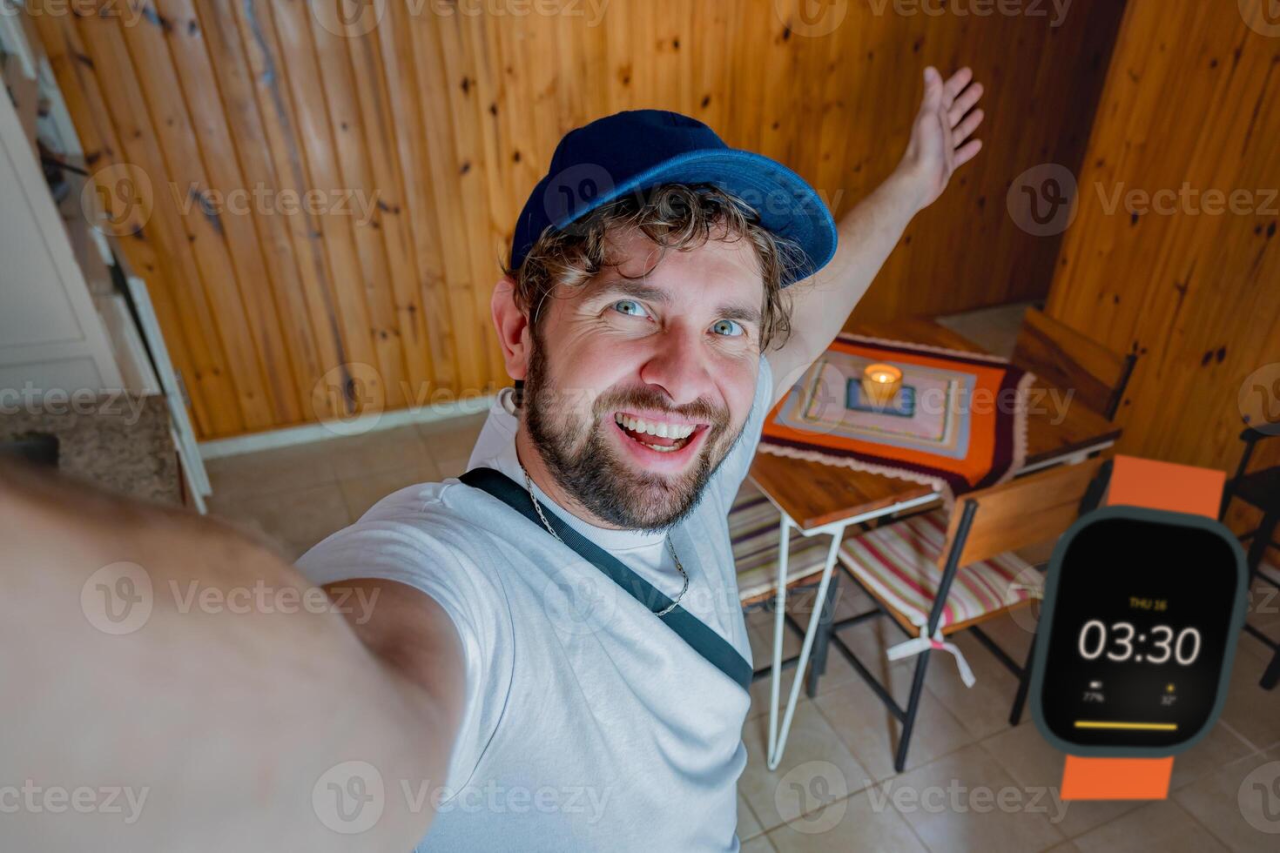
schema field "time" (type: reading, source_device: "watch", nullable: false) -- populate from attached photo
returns 3:30
